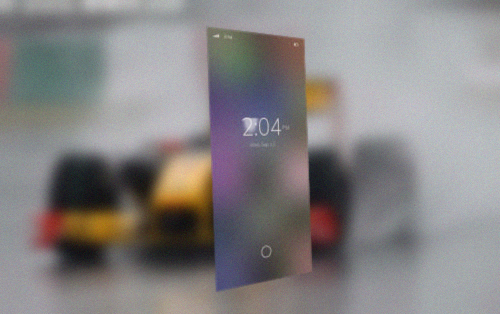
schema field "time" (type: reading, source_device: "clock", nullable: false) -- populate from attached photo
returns 2:04
